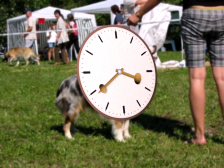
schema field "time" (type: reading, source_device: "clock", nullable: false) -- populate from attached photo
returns 3:39
